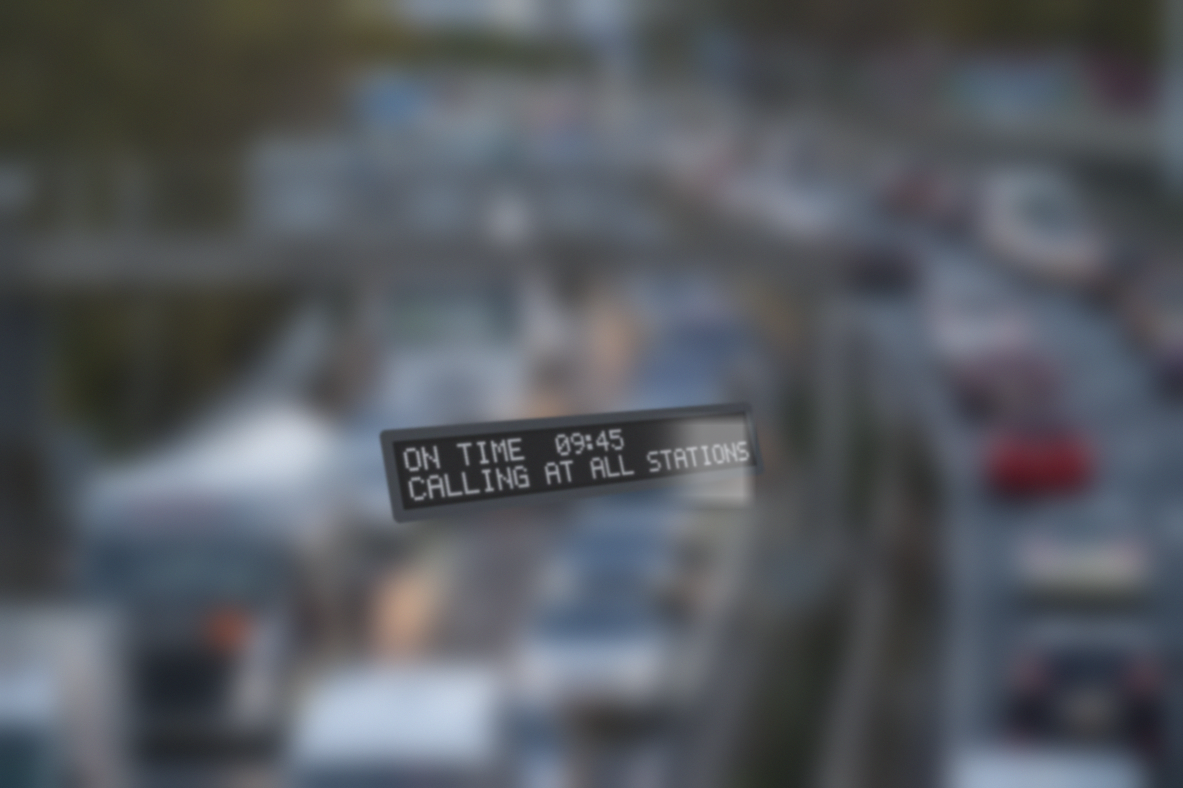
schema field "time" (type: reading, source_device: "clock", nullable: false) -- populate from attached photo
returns 9:45
